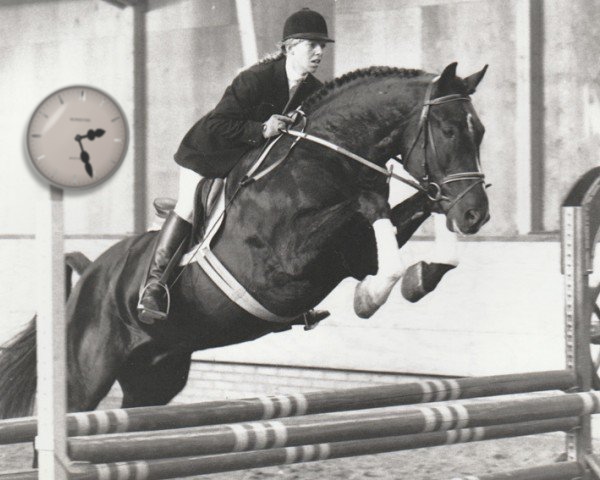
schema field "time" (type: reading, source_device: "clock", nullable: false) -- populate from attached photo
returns 2:26
